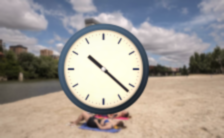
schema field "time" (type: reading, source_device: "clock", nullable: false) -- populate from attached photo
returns 10:22
